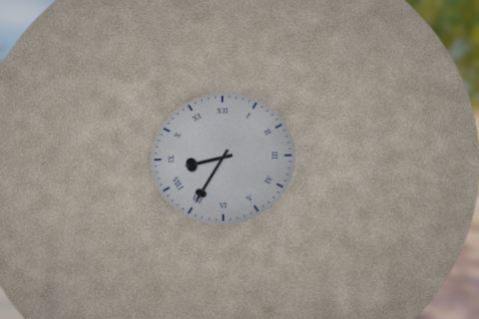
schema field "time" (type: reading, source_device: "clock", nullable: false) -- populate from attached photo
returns 8:35
